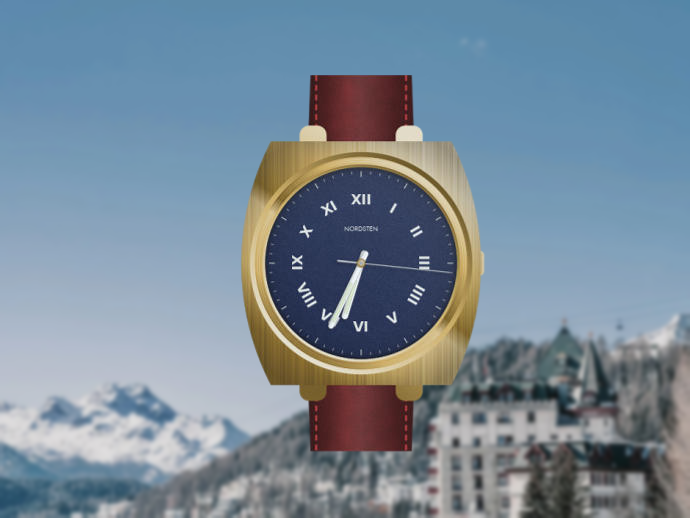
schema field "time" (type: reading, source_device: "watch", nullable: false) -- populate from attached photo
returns 6:34:16
